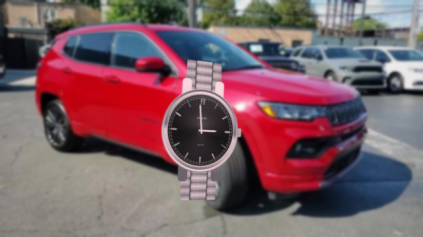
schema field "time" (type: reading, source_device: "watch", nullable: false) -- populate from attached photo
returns 2:59
